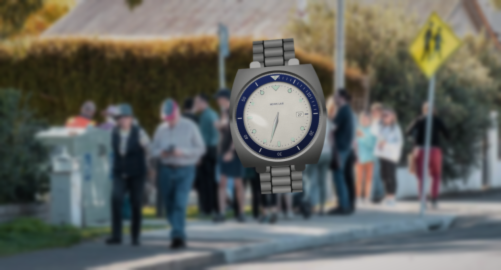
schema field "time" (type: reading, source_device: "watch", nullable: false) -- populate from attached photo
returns 6:33
